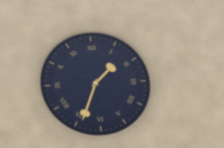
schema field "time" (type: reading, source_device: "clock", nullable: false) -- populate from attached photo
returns 1:34
